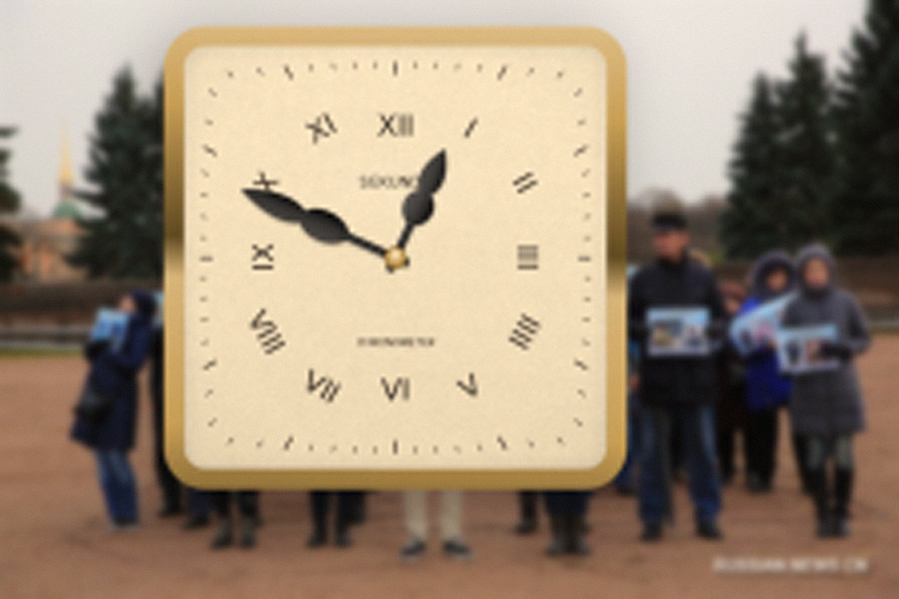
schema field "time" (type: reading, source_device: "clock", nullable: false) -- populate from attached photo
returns 12:49
